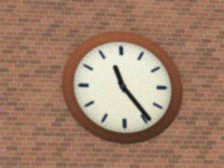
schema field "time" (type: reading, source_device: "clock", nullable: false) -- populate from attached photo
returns 11:24
